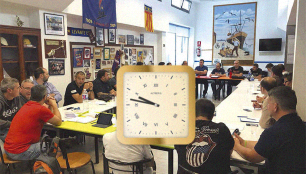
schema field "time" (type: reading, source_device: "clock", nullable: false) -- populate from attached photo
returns 9:47
